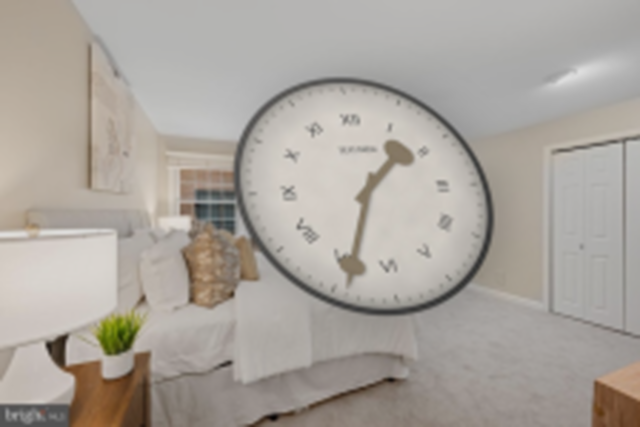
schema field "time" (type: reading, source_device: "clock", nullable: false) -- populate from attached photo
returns 1:34
